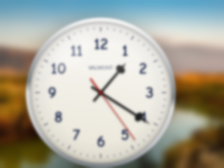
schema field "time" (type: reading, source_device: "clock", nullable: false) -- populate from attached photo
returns 1:20:24
